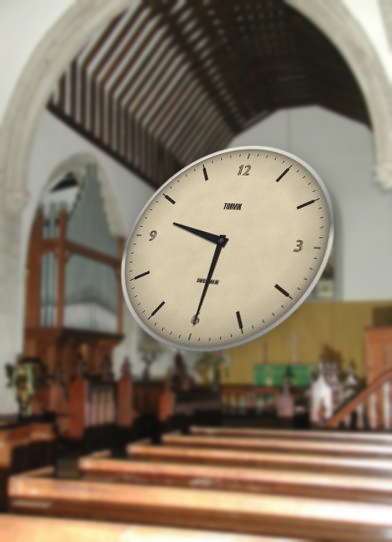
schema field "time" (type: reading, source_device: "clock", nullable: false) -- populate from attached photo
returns 9:30
